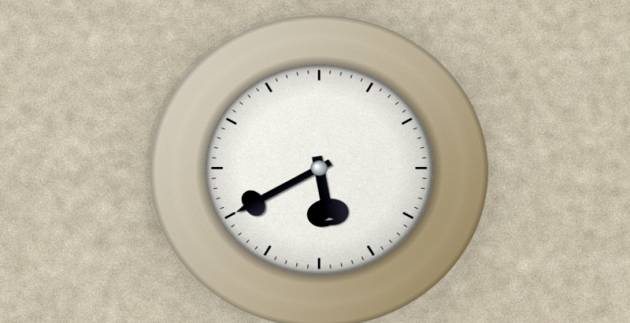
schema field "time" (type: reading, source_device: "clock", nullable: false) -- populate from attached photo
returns 5:40
